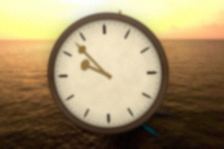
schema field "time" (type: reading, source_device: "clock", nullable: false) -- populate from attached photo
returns 9:53
